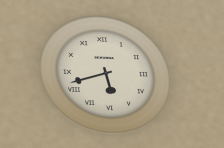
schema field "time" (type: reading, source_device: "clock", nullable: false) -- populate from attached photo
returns 5:42
